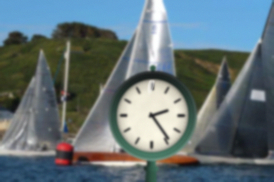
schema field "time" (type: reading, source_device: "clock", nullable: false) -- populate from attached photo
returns 2:24
